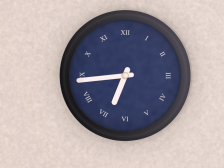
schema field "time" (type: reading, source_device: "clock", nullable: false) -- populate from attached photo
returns 6:44
